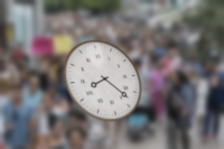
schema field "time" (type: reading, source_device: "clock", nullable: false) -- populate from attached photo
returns 8:23
